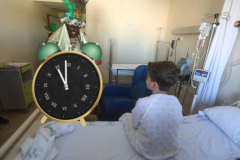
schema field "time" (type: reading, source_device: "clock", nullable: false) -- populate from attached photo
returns 10:59
